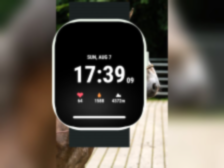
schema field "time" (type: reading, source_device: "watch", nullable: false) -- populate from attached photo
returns 17:39
